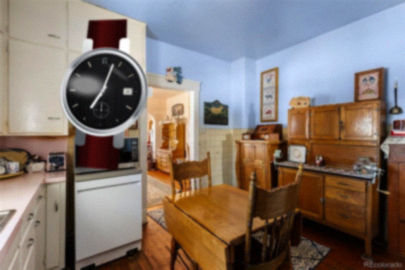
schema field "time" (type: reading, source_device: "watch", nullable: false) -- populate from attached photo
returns 7:03
